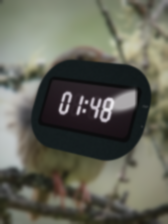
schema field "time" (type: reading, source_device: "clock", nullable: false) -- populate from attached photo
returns 1:48
